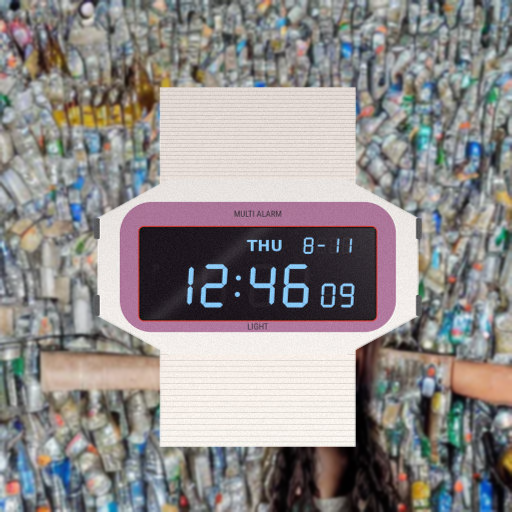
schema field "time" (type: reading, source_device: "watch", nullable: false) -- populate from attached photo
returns 12:46:09
